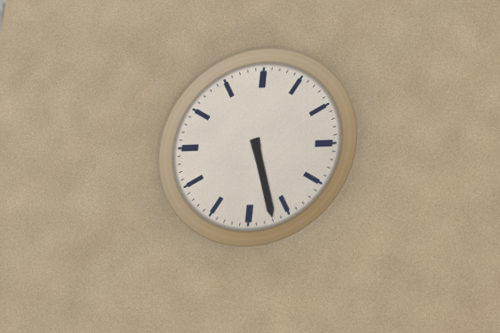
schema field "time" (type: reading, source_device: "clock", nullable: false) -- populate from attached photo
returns 5:27
